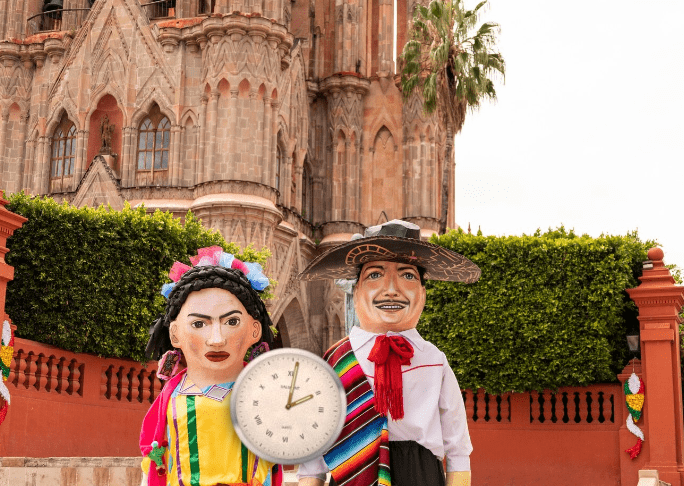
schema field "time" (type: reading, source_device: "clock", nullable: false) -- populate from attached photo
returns 2:01
